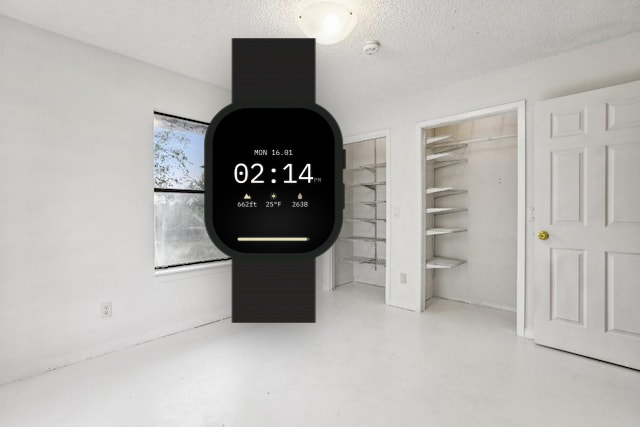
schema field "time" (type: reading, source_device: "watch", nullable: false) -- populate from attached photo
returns 2:14
